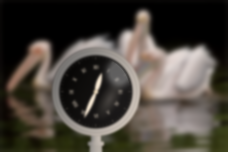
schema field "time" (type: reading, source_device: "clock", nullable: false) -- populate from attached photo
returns 12:34
